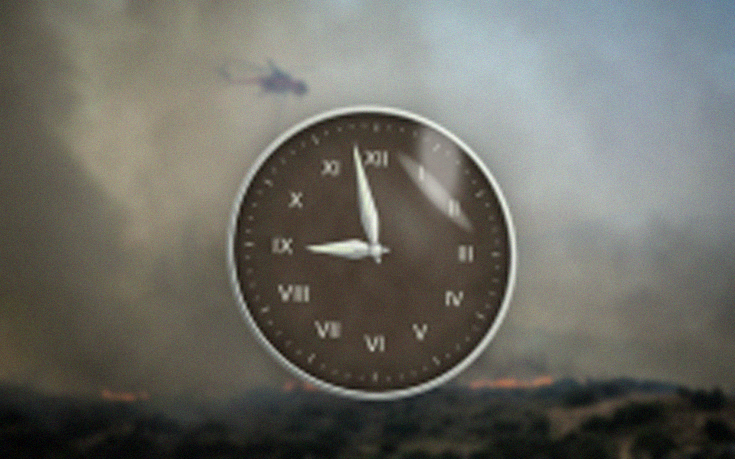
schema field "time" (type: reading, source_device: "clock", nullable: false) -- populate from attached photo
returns 8:58
